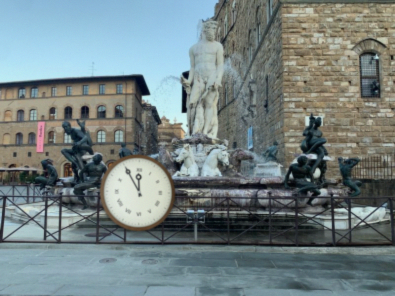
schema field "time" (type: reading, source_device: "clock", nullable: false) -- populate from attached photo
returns 11:55
